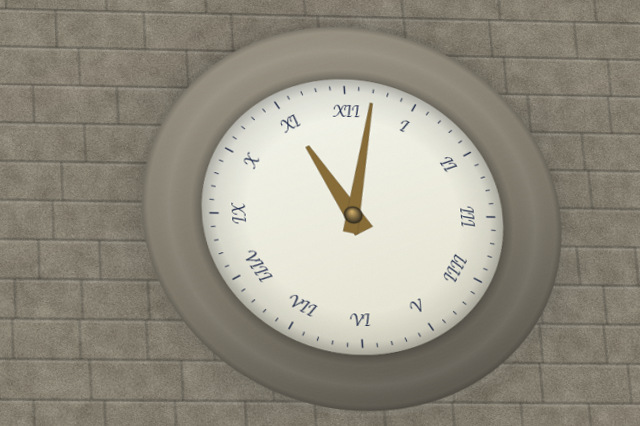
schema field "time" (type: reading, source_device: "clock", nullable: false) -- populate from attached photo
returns 11:02
